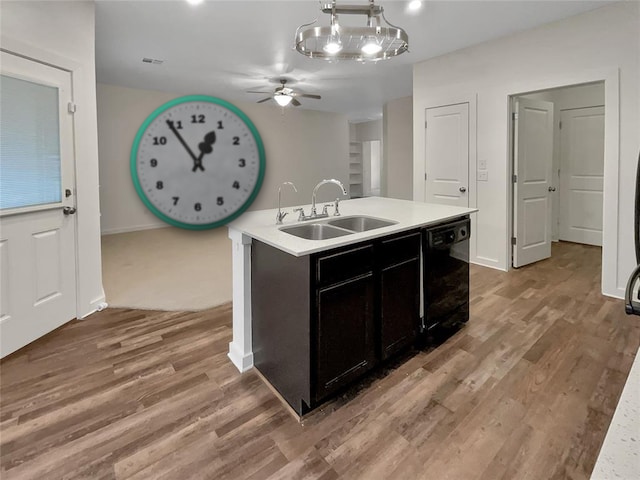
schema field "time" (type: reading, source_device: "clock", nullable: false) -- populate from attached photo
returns 12:54
